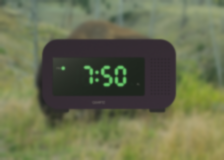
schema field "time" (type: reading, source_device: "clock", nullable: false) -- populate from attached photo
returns 7:50
